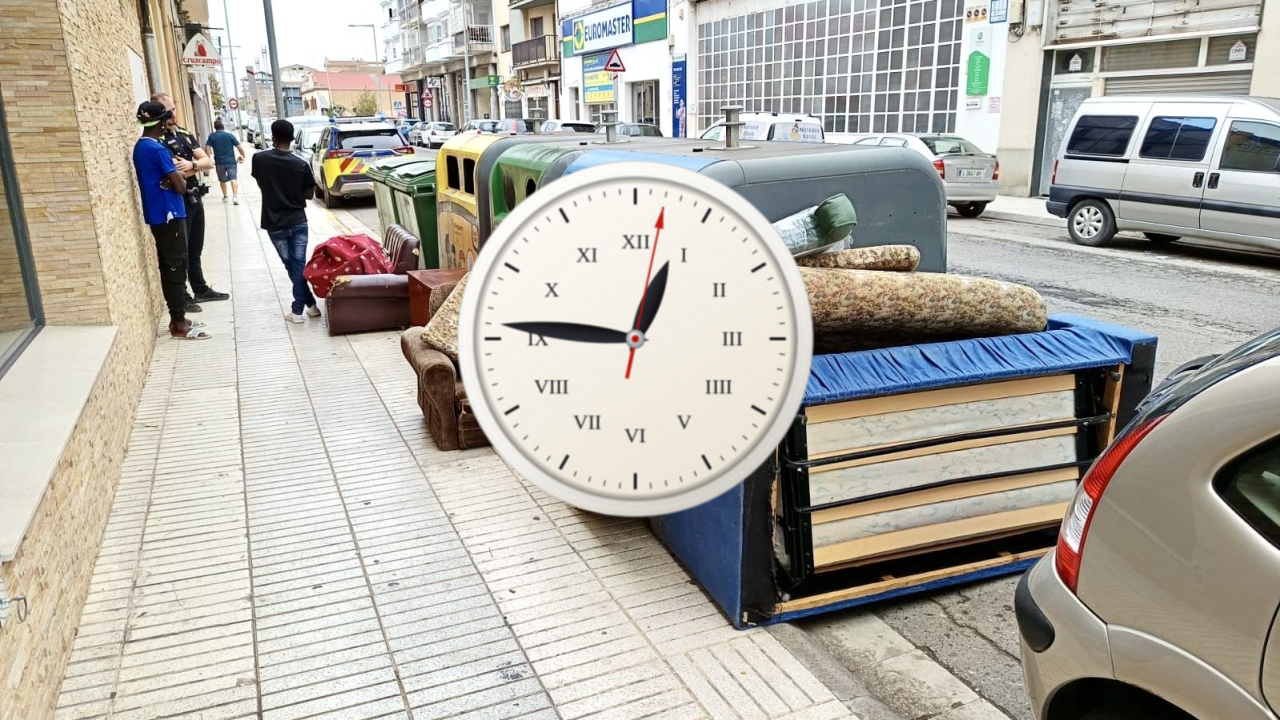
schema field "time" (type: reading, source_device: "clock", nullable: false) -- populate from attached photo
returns 12:46:02
